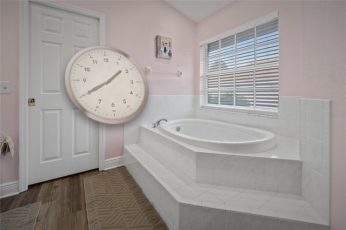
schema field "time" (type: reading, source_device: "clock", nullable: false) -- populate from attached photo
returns 1:40
